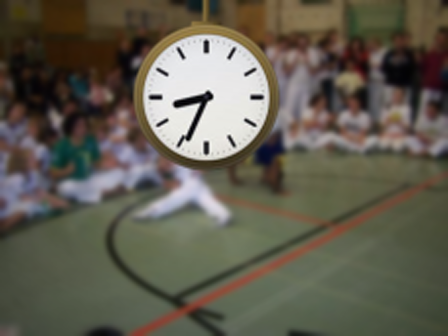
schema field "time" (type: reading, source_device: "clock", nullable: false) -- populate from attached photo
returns 8:34
